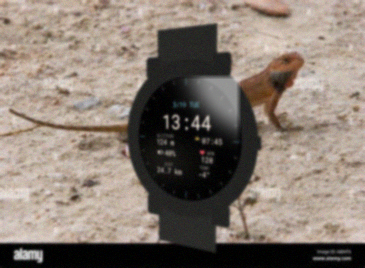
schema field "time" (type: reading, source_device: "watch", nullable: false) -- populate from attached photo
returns 13:44
